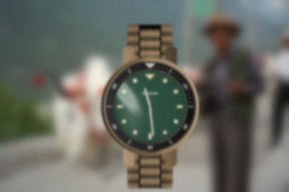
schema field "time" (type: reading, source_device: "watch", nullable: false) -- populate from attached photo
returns 11:29
